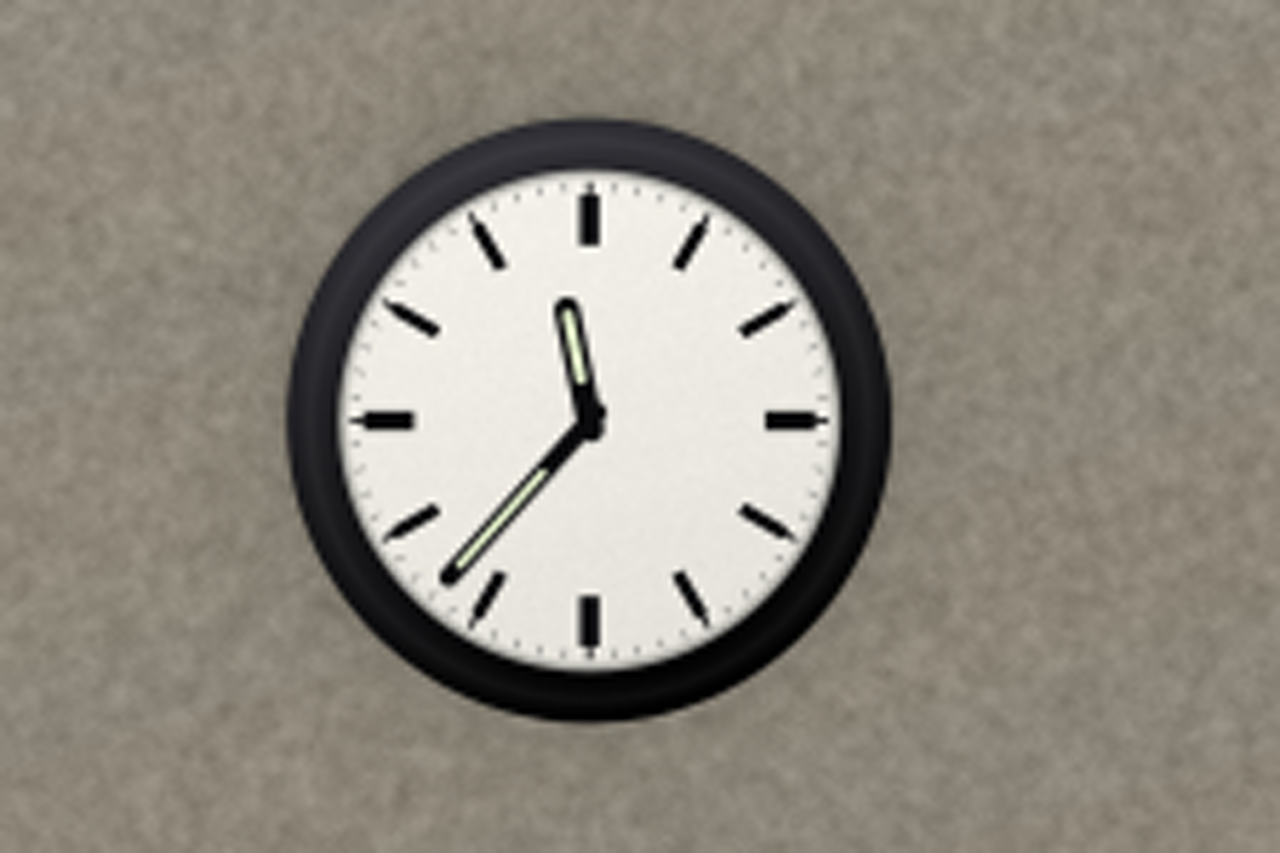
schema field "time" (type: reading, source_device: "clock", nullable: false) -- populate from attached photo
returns 11:37
